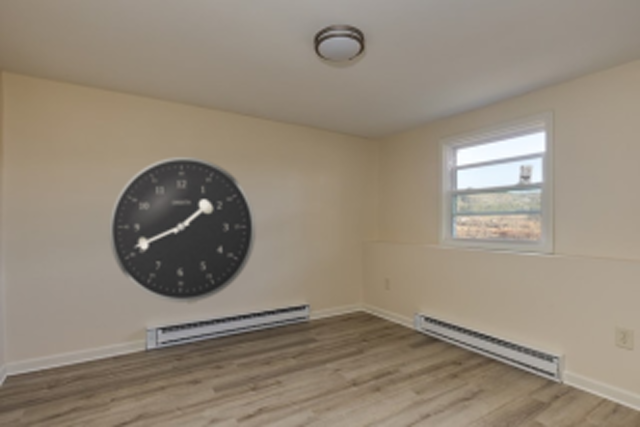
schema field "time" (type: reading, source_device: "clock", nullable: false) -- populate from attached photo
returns 1:41
